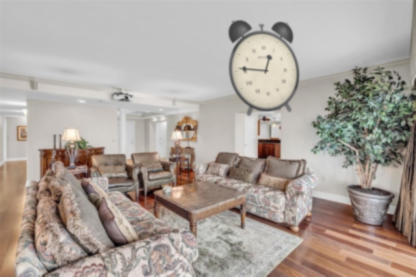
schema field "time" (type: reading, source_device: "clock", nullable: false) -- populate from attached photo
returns 12:46
